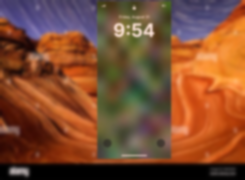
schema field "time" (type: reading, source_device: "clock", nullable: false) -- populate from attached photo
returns 9:54
